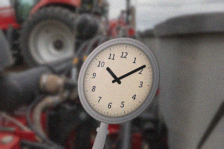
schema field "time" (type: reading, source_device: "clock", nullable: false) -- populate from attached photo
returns 10:09
